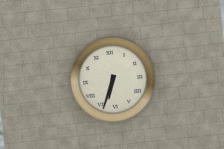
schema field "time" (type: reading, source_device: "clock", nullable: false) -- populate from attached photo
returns 6:34
